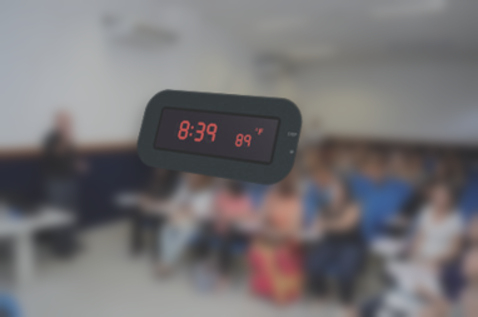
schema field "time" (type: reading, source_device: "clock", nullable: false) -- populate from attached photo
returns 8:39
